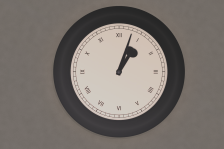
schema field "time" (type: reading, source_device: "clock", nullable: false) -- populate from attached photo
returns 1:03
